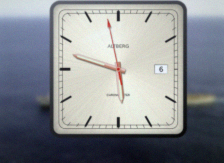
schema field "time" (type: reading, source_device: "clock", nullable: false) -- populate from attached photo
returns 5:47:58
